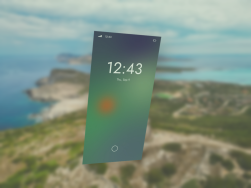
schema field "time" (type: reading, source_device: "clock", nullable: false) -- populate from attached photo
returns 12:43
